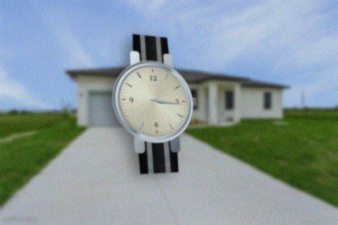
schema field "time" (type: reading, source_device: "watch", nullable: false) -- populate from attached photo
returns 3:16
